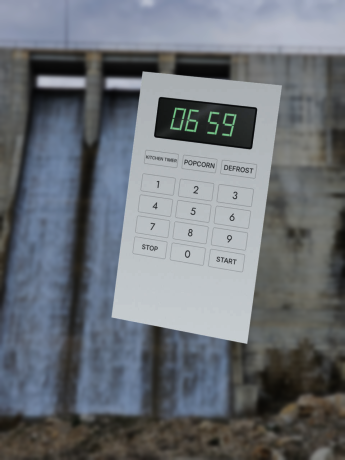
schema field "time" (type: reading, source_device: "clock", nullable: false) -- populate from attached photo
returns 6:59
